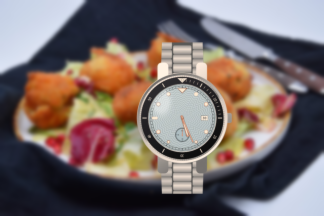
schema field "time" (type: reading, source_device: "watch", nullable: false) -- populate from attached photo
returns 5:26
